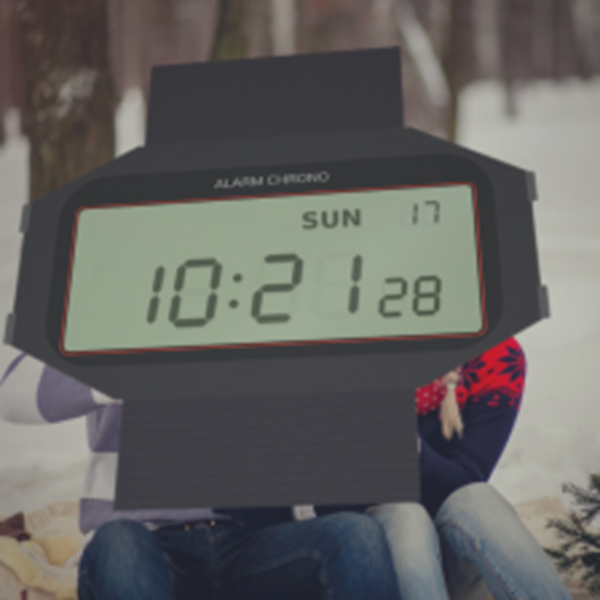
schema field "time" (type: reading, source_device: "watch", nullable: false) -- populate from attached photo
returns 10:21:28
